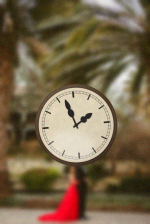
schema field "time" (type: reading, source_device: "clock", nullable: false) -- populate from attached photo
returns 1:57
